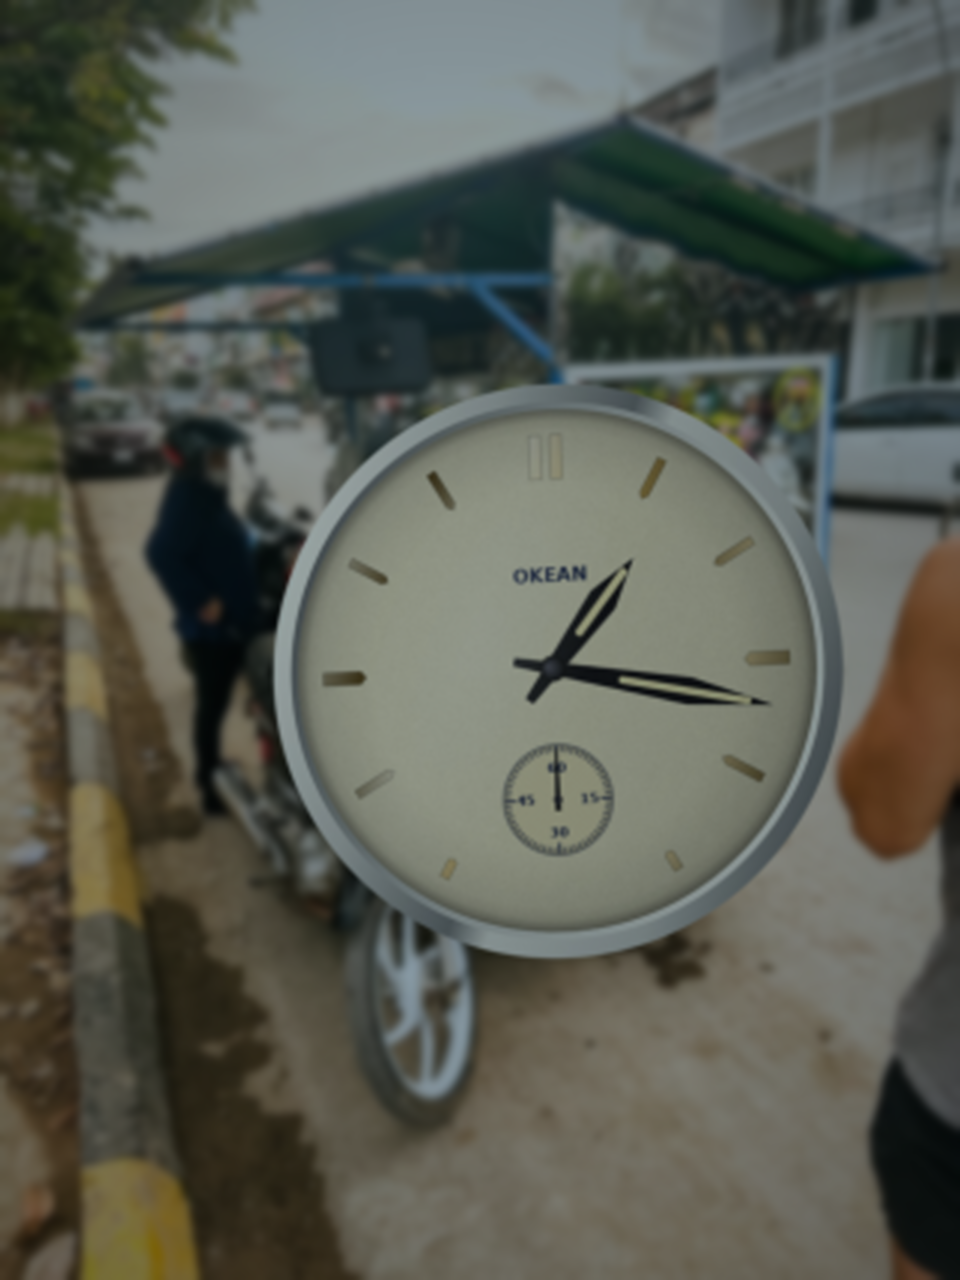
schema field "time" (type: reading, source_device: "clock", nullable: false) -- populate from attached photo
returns 1:17
